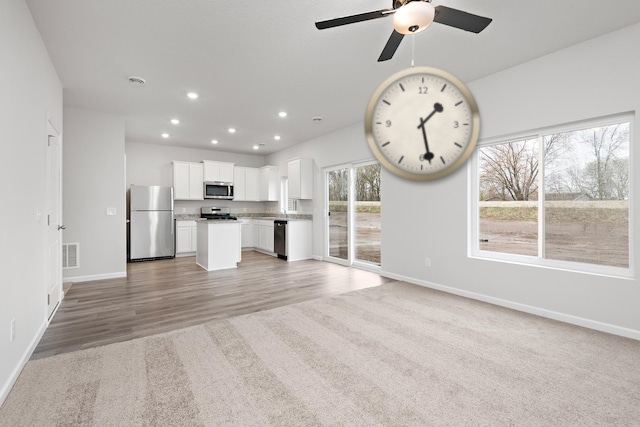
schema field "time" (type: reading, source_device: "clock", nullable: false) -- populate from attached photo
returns 1:28
